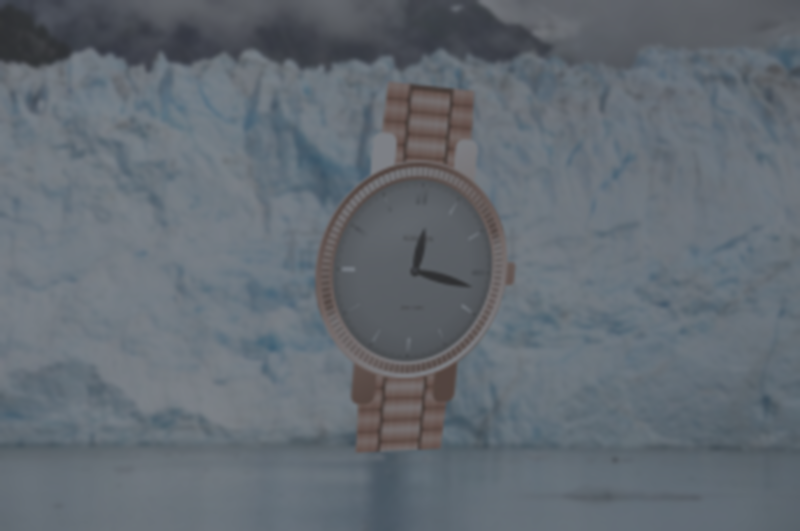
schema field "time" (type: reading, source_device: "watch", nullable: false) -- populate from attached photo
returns 12:17
